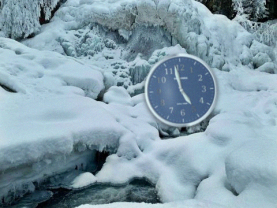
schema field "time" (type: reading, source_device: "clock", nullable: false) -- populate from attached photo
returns 4:58
